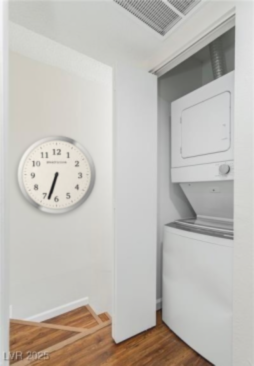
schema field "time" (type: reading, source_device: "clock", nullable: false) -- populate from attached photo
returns 6:33
